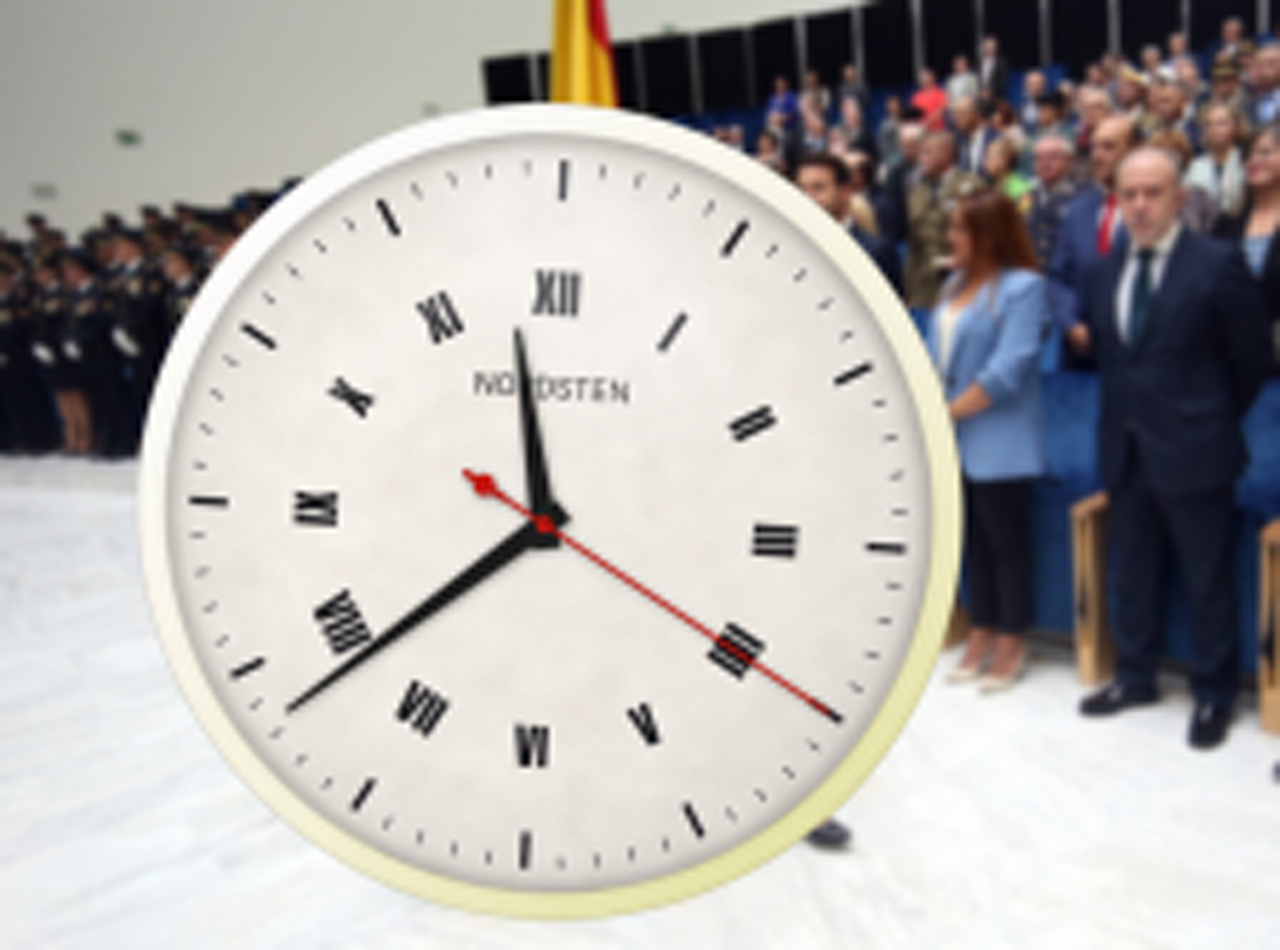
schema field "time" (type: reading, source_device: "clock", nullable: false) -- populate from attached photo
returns 11:38:20
